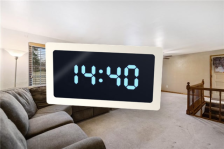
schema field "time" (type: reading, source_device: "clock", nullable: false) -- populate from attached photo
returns 14:40
